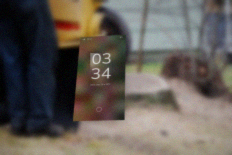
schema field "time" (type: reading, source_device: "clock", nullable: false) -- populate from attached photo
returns 3:34
